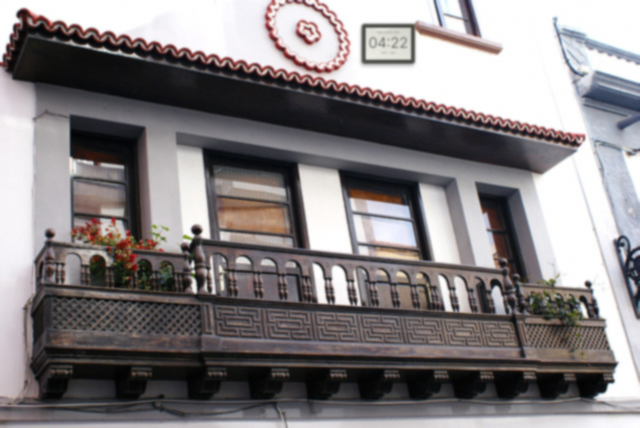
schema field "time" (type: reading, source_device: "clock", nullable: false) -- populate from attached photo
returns 4:22
